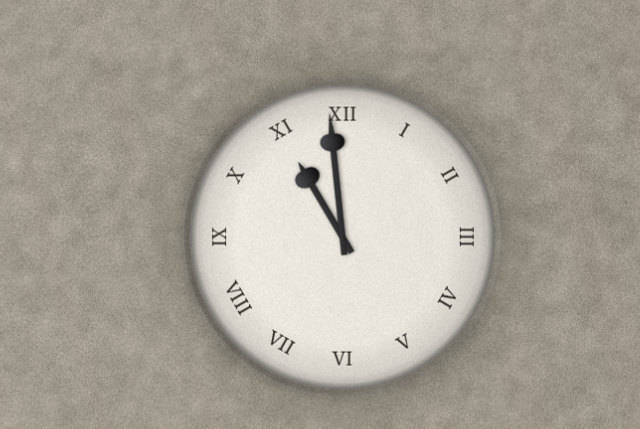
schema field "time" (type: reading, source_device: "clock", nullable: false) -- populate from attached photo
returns 10:59
